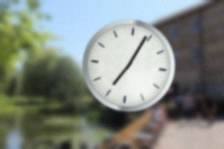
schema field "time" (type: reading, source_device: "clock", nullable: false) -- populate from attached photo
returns 7:04
